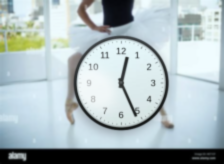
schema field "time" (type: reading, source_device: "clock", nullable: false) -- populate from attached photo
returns 12:26
